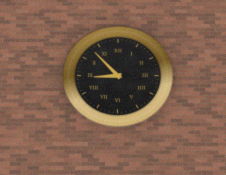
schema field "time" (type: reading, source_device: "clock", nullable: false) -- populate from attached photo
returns 8:53
